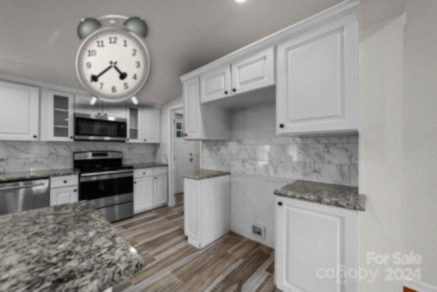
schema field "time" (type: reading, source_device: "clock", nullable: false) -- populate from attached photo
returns 4:39
